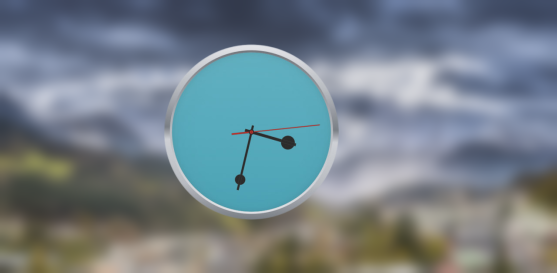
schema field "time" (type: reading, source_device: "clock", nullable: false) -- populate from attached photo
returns 3:32:14
